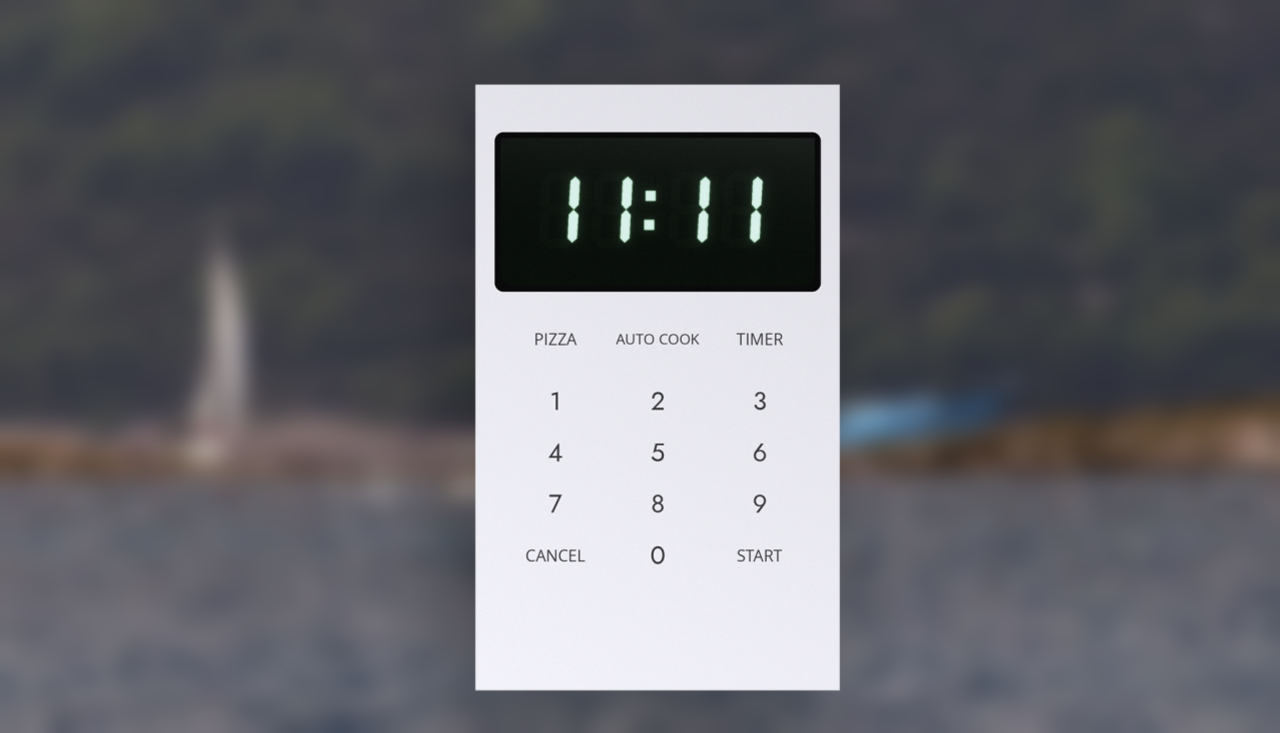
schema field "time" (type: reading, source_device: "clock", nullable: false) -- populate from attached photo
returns 11:11
